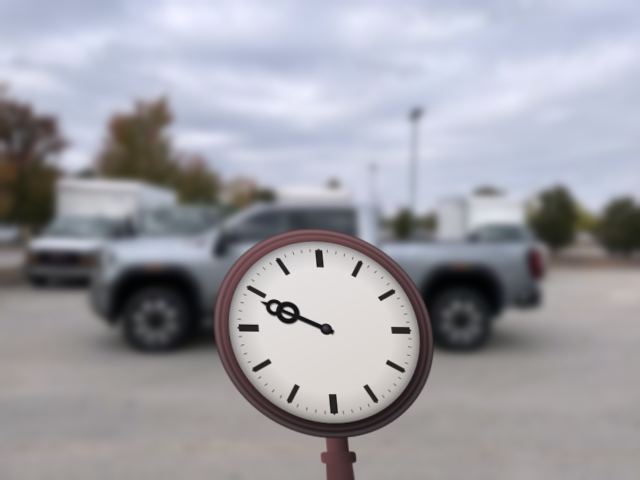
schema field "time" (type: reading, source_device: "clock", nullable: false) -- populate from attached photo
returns 9:49
